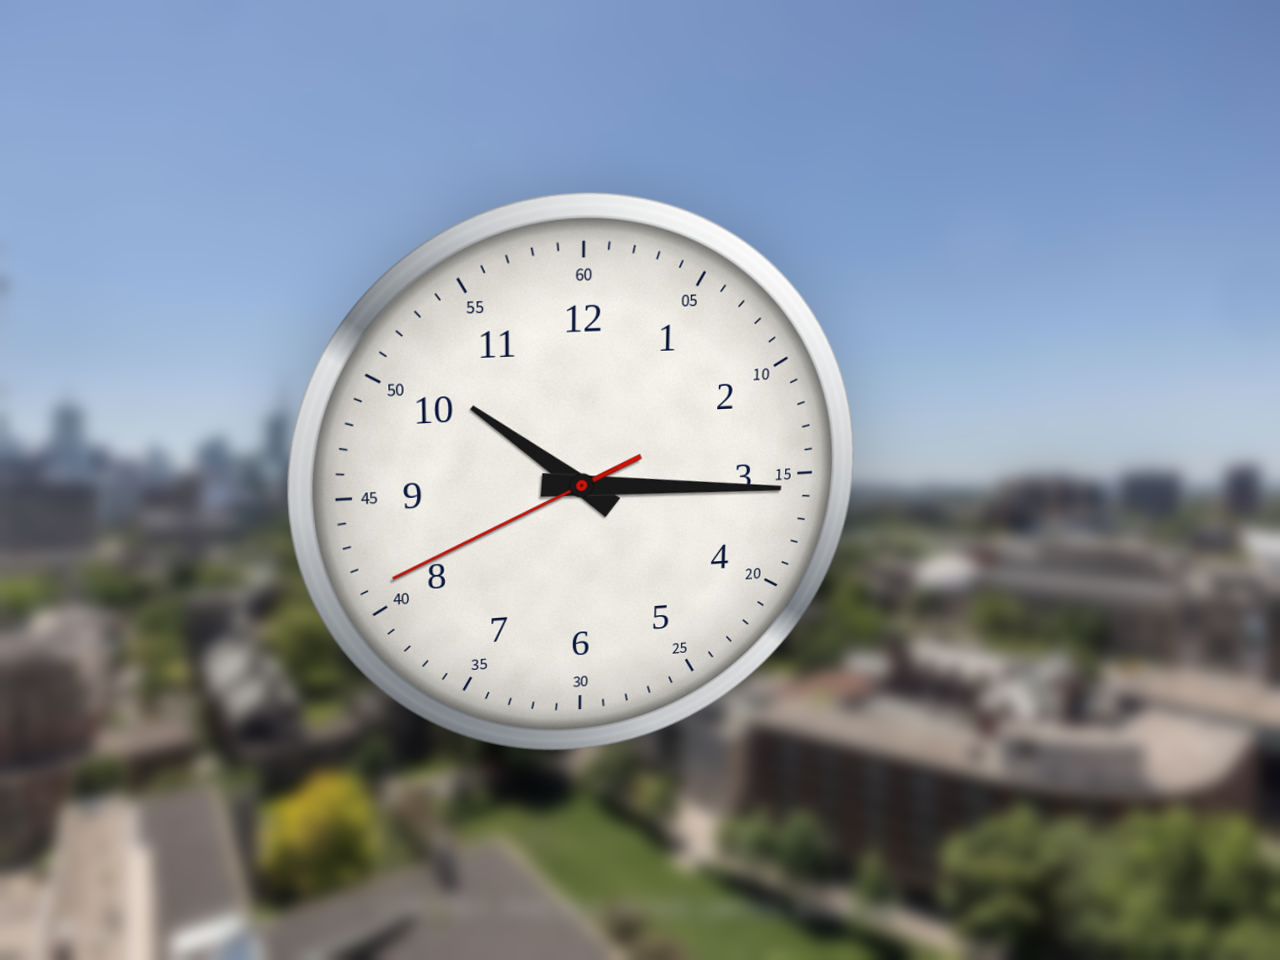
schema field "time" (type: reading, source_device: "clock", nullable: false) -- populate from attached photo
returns 10:15:41
